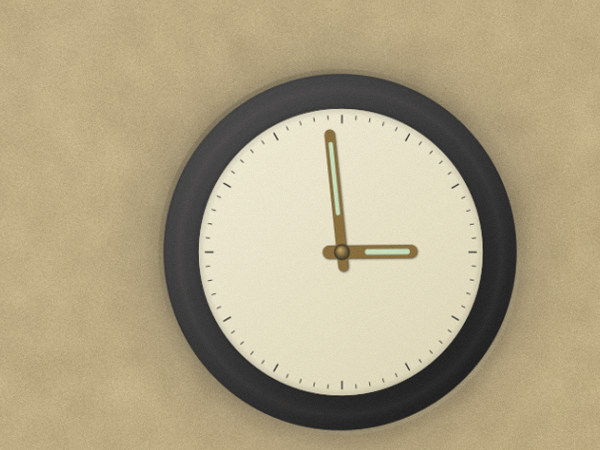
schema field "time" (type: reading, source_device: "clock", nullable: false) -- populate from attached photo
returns 2:59
